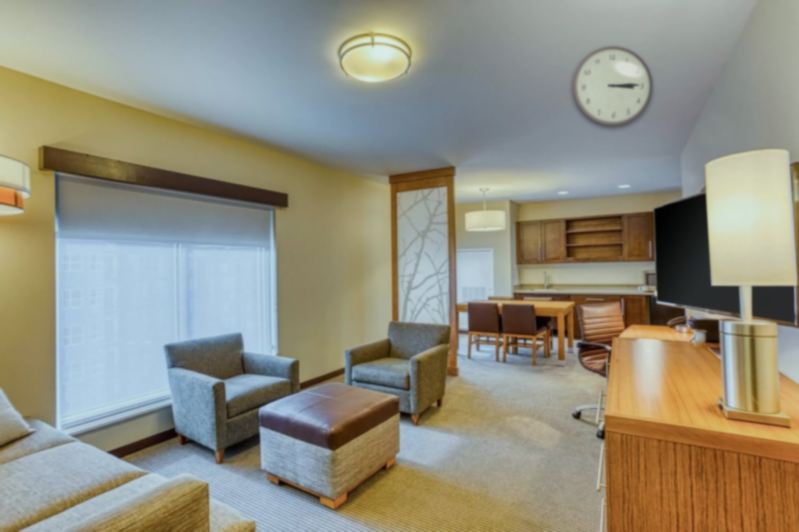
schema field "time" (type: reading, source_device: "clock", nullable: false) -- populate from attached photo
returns 3:15
